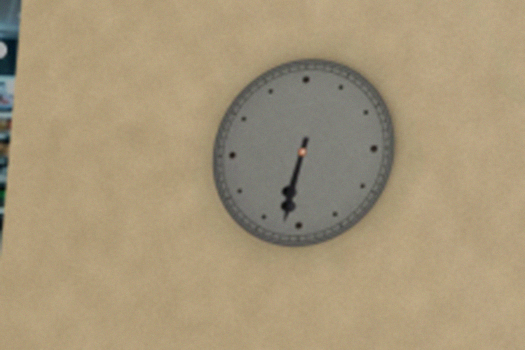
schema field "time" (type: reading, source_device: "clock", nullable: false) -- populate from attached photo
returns 6:32
